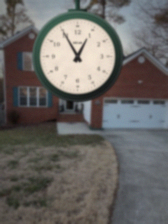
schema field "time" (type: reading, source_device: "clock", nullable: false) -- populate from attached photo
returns 12:55
